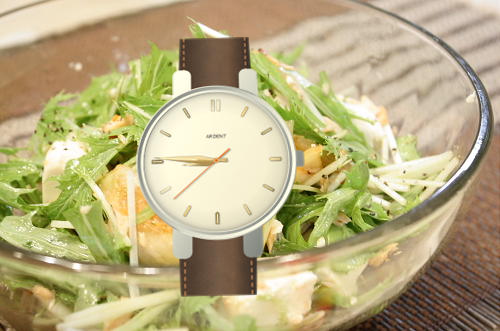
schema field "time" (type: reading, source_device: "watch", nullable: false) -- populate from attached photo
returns 8:45:38
